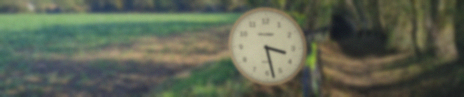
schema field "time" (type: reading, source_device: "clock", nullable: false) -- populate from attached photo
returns 3:28
